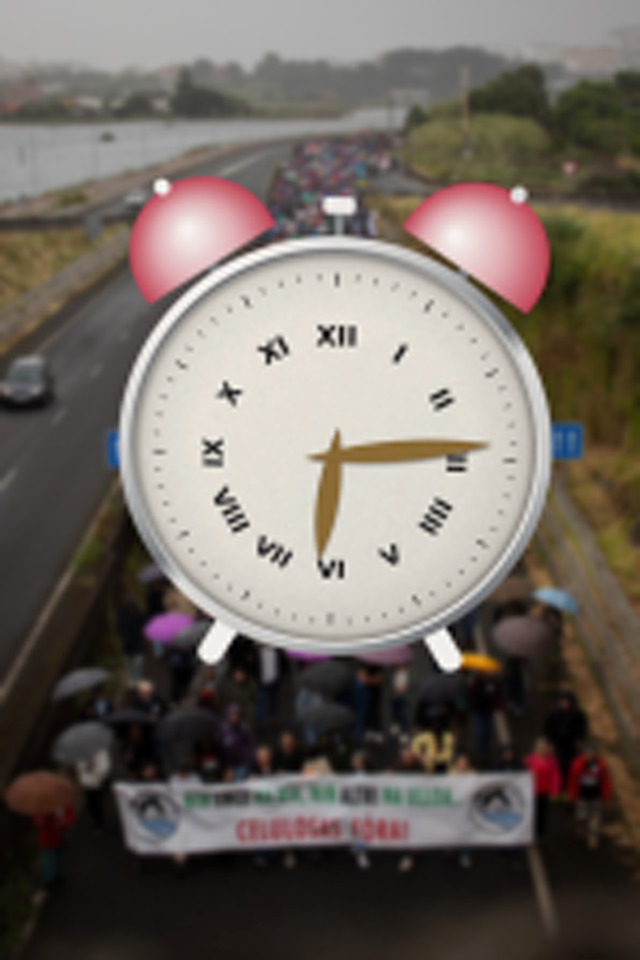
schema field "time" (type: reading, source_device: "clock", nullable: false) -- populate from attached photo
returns 6:14
